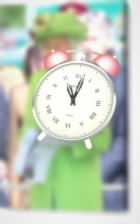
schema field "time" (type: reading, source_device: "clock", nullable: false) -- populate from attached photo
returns 11:02
